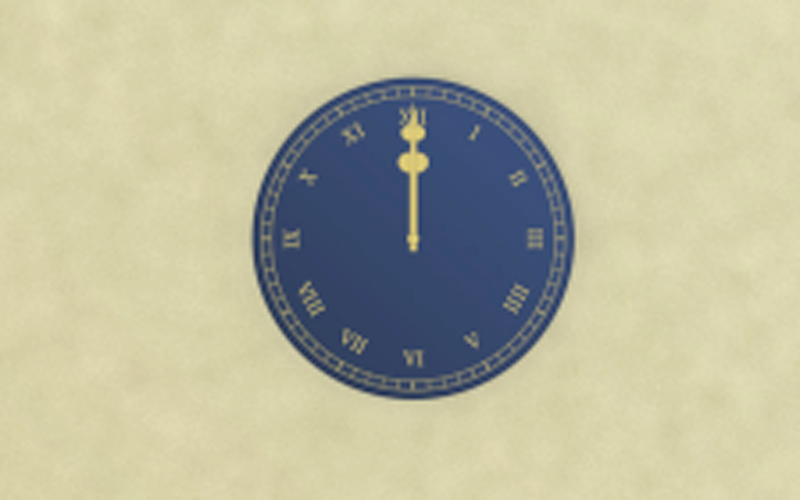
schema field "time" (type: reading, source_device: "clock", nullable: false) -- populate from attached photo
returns 12:00
